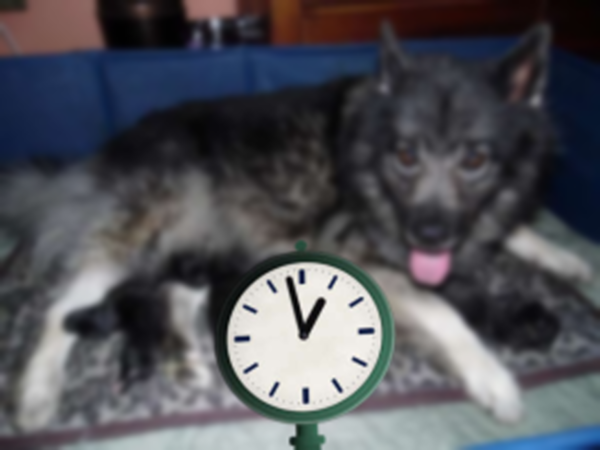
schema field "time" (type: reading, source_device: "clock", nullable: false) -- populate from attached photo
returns 12:58
